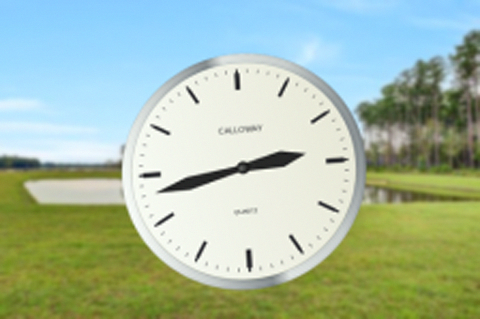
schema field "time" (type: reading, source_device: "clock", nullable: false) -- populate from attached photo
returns 2:43
